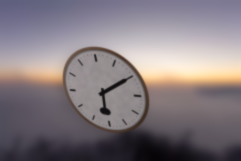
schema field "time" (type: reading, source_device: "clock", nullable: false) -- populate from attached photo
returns 6:10
